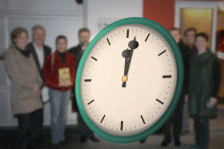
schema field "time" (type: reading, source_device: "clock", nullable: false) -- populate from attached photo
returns 12:02
